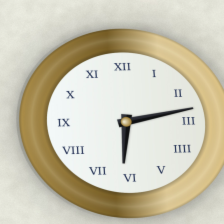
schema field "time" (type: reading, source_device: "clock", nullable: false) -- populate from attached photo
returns 6:13
